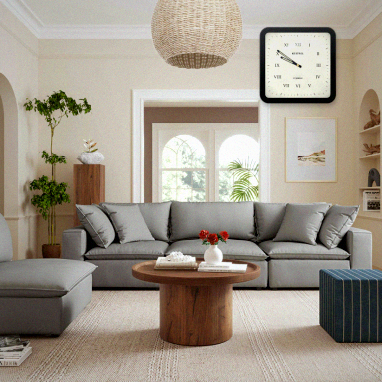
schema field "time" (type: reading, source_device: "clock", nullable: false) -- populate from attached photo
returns 9:51
